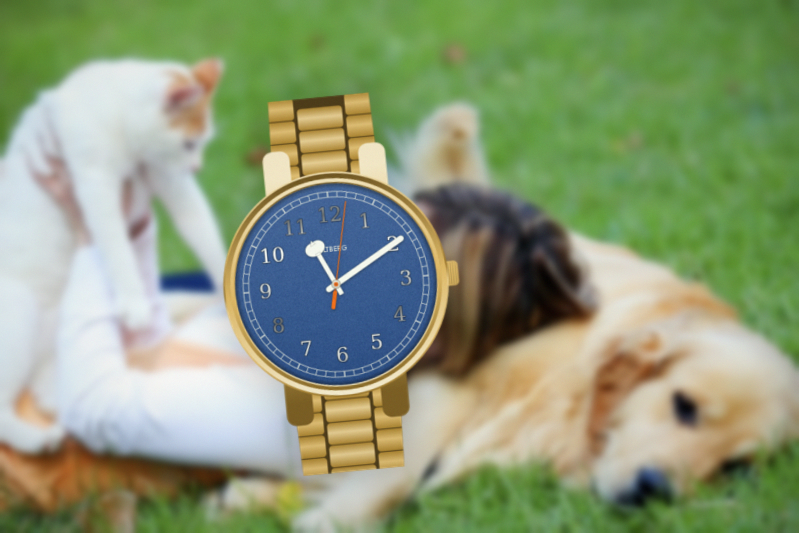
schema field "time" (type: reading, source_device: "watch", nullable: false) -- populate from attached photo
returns 11:10:02
